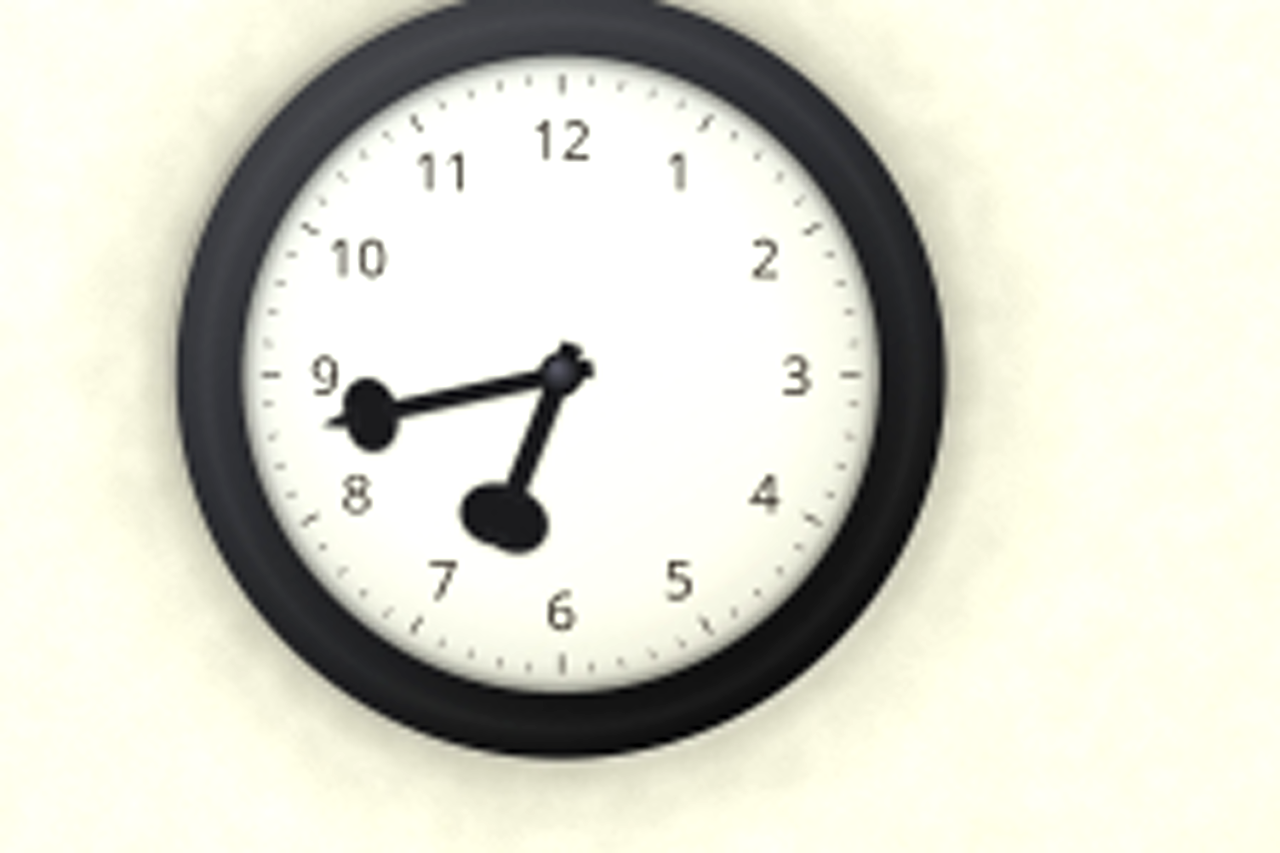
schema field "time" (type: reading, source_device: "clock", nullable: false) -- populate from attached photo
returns 6:43
